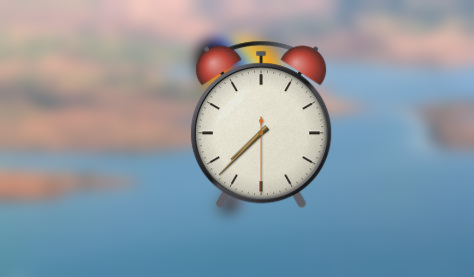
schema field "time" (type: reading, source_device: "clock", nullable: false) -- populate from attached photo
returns 7:37:30
